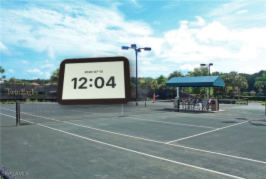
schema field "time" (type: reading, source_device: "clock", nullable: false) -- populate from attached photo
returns 12:04
